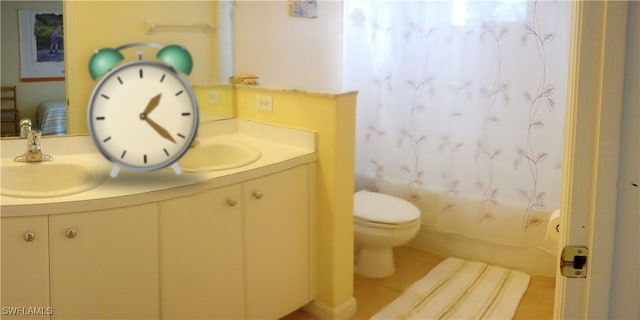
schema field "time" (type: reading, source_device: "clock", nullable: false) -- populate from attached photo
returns 1:22
